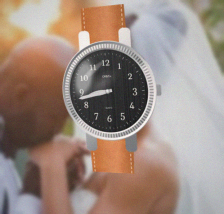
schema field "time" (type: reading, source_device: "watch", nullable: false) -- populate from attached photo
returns 8:43
